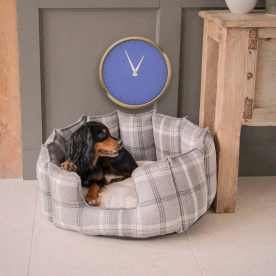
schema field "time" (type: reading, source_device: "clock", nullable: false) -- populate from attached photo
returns 12:56
